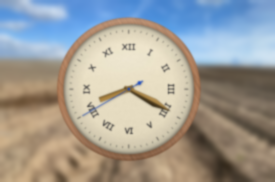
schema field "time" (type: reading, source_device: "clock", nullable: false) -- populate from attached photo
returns 8:19:40
